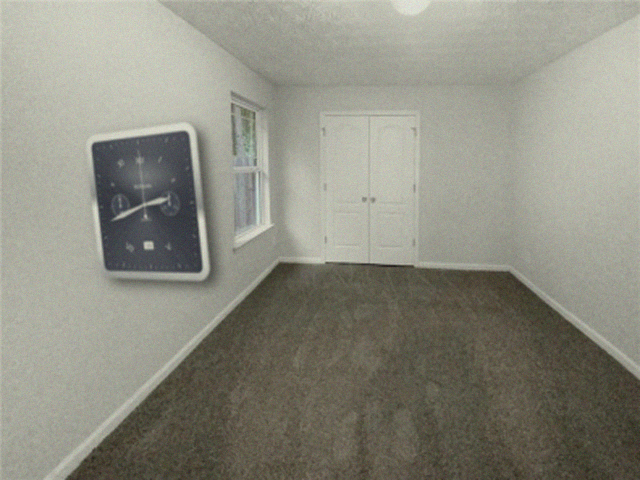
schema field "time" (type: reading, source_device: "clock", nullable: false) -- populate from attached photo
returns 2:42
